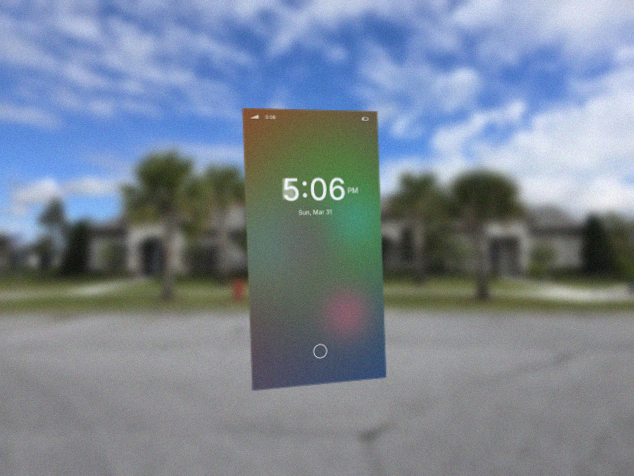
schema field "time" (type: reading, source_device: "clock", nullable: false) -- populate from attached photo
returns 5:06
